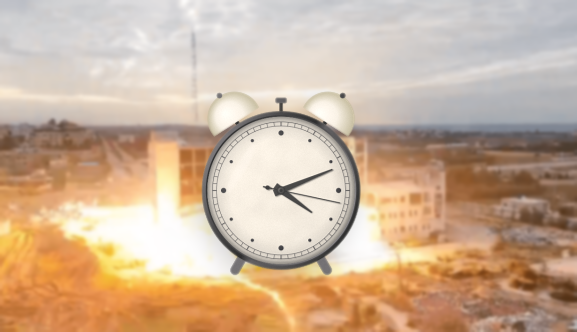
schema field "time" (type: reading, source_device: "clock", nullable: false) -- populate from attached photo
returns 4:11:17
